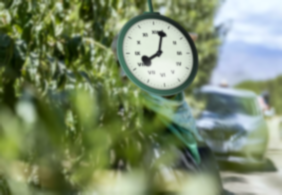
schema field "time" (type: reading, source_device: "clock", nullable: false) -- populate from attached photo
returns 8:03
